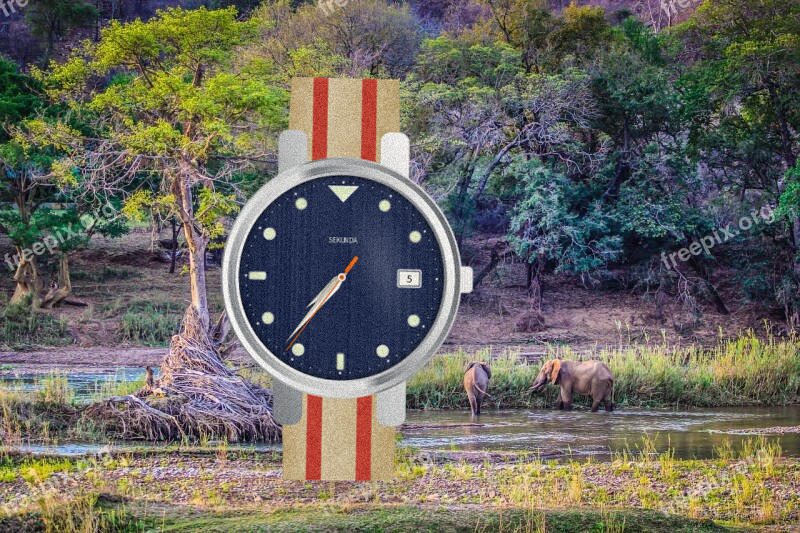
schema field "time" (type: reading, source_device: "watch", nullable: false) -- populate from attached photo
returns 7:36:36
